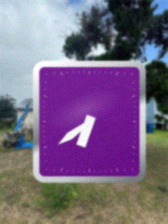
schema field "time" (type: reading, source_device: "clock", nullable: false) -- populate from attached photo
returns 6:39
